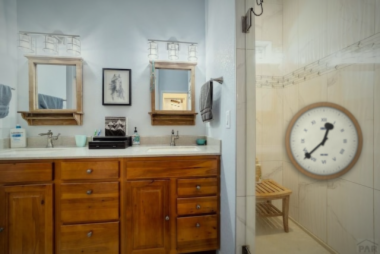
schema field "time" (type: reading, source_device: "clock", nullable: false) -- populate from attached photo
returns 12:38
